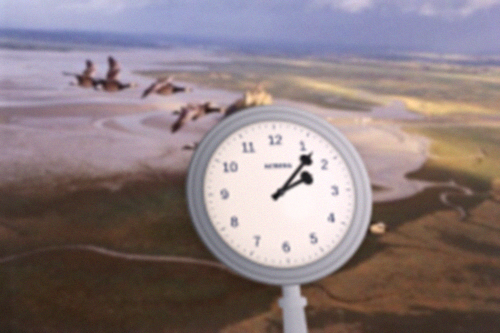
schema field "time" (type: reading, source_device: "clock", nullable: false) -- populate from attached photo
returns 2:07
